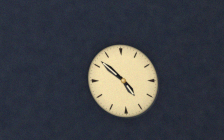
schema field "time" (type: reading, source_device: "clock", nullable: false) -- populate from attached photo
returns 4:52
